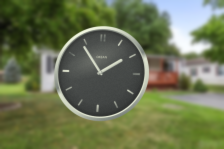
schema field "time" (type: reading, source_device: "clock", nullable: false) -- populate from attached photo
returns 1:54
